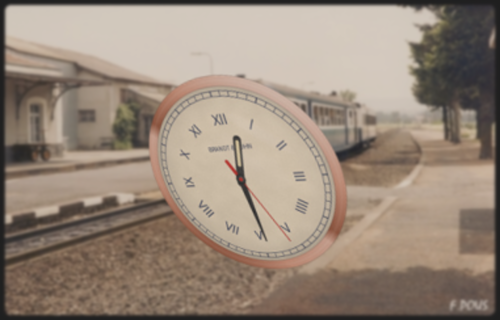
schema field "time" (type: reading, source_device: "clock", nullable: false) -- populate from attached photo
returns 12:29:26
